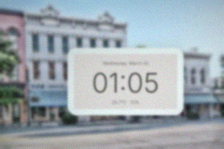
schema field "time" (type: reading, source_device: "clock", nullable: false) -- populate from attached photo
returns 1:05
